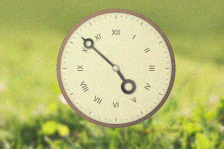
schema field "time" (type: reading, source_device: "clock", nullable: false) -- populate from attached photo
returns 4:52
